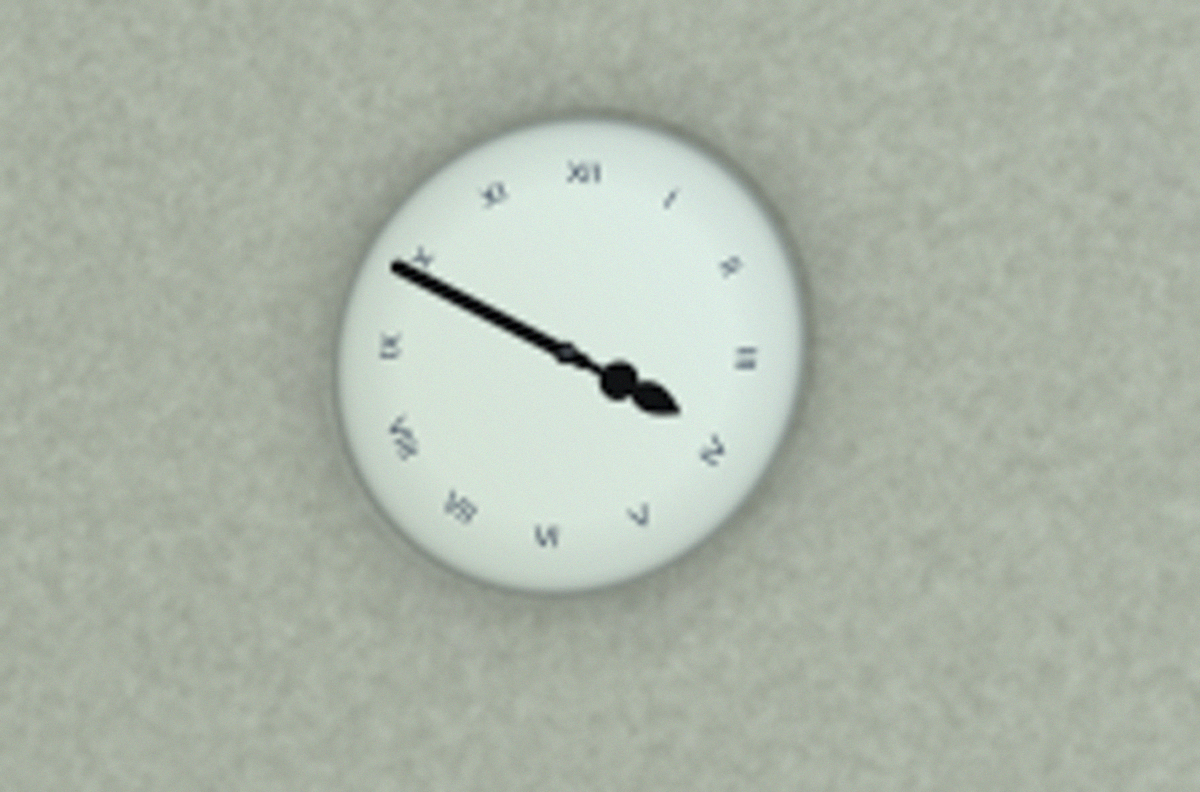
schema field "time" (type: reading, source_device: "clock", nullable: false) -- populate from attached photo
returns 3:49
